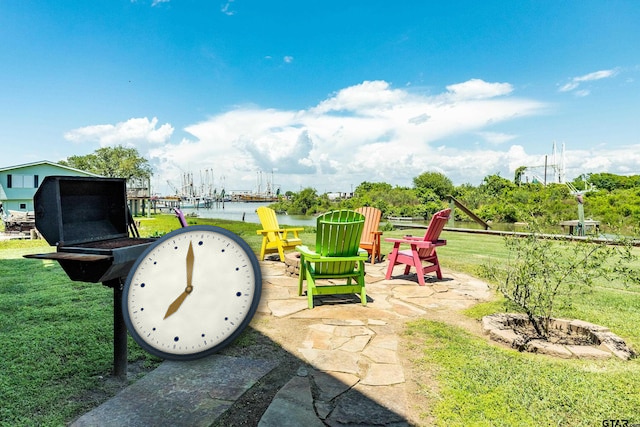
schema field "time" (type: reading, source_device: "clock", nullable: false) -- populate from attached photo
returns 6:58
